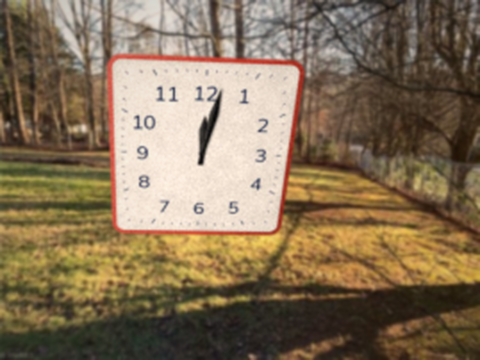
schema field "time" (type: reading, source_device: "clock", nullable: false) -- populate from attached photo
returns 12:02
